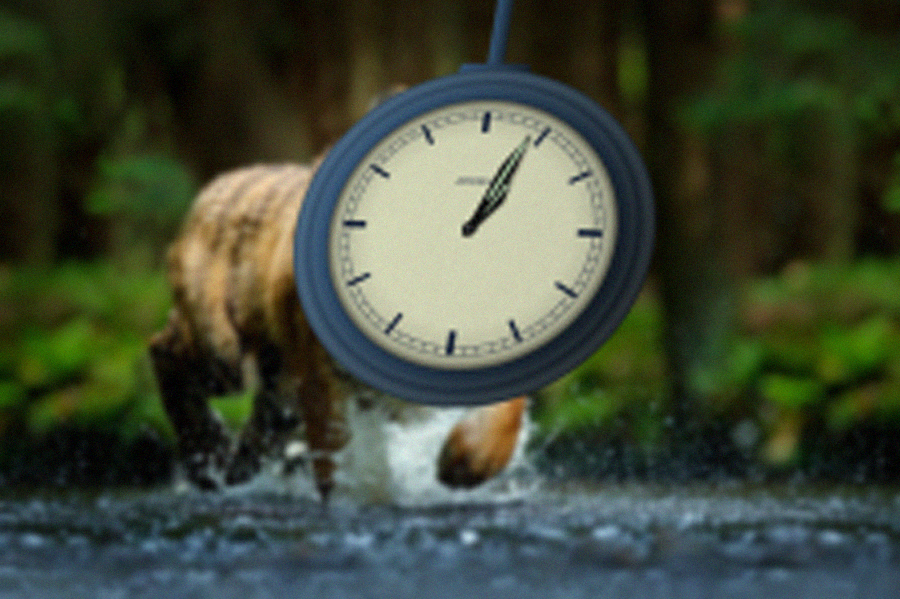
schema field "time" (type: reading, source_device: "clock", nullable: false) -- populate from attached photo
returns 1:04
